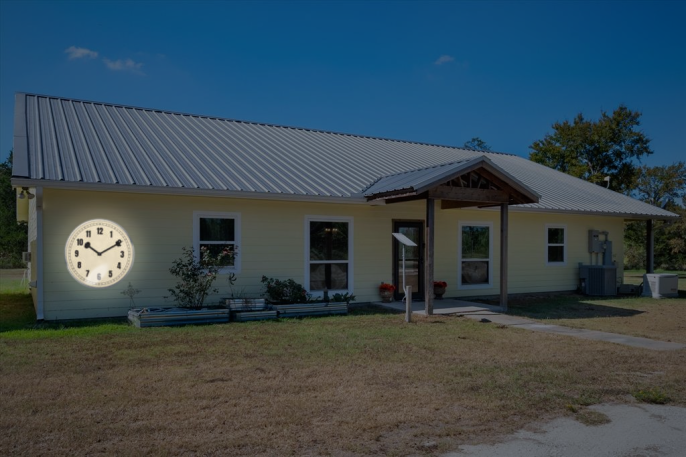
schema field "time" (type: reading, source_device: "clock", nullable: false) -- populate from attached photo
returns 10:10
